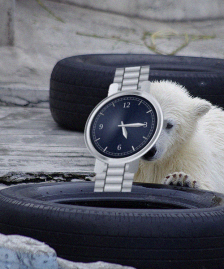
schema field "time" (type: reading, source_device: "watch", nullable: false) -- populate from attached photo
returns 5:15
